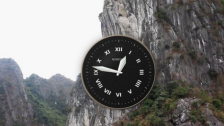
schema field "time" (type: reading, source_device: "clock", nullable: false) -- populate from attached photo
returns 12:47
